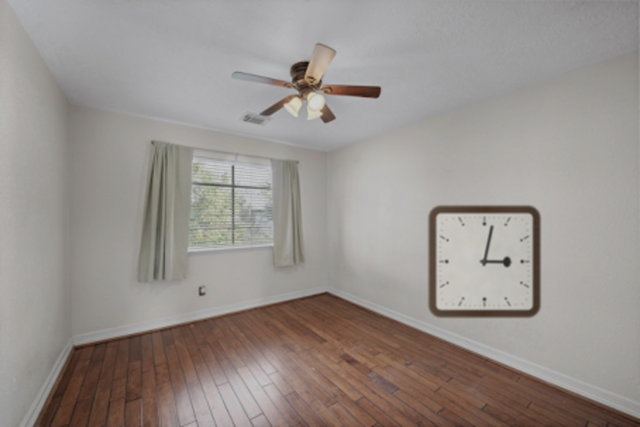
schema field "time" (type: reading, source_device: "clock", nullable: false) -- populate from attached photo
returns 3:02
